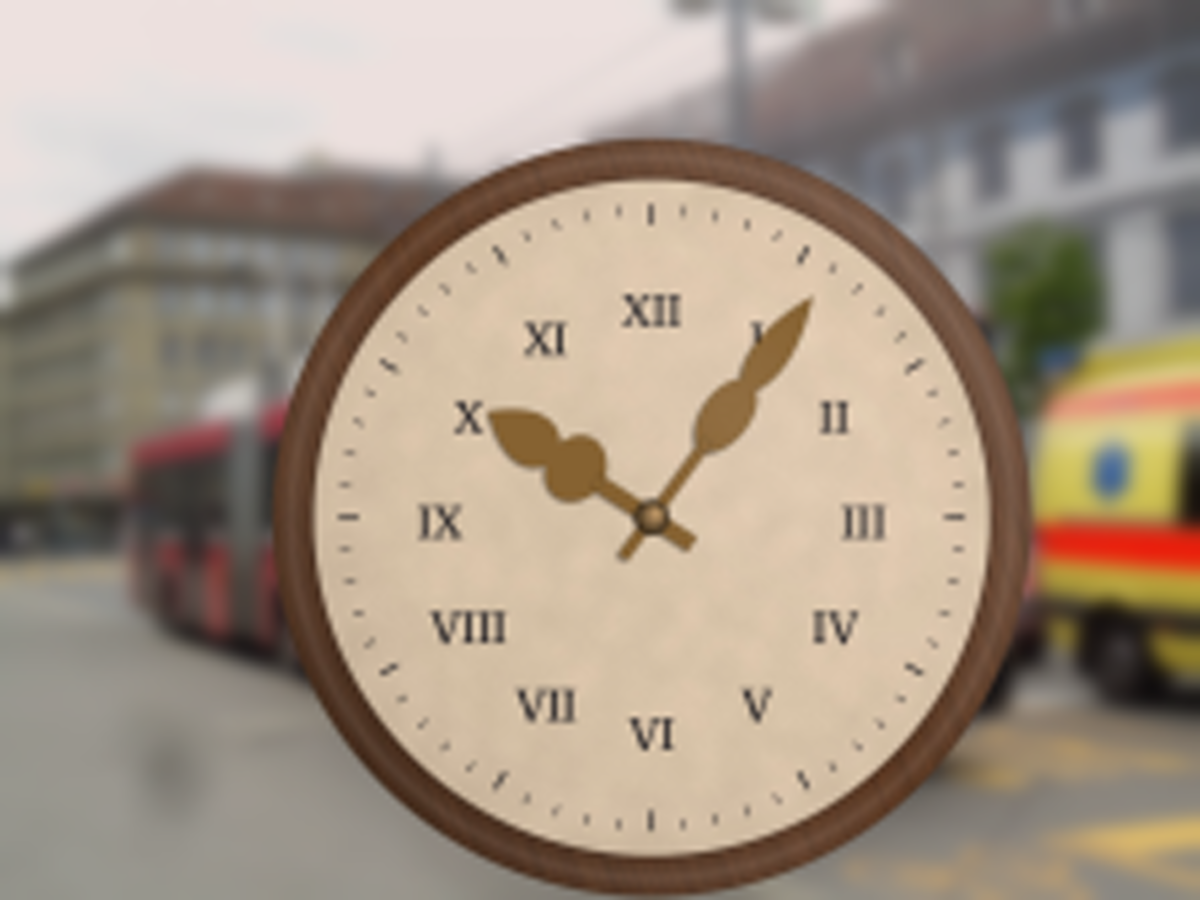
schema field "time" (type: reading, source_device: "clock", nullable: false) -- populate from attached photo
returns 10:06
